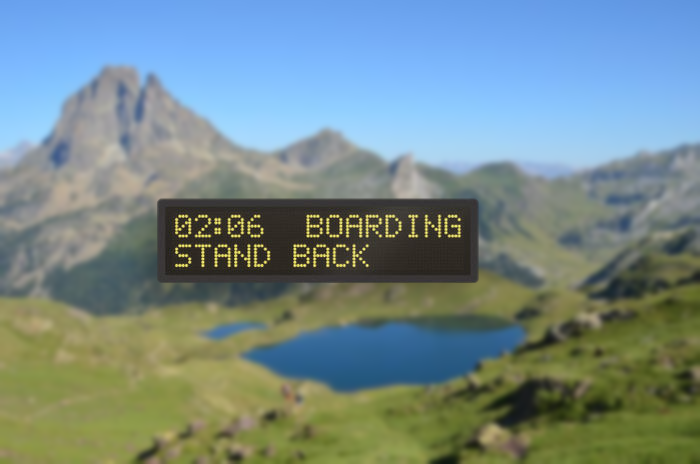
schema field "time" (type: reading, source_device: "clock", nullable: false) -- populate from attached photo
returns 2:06
